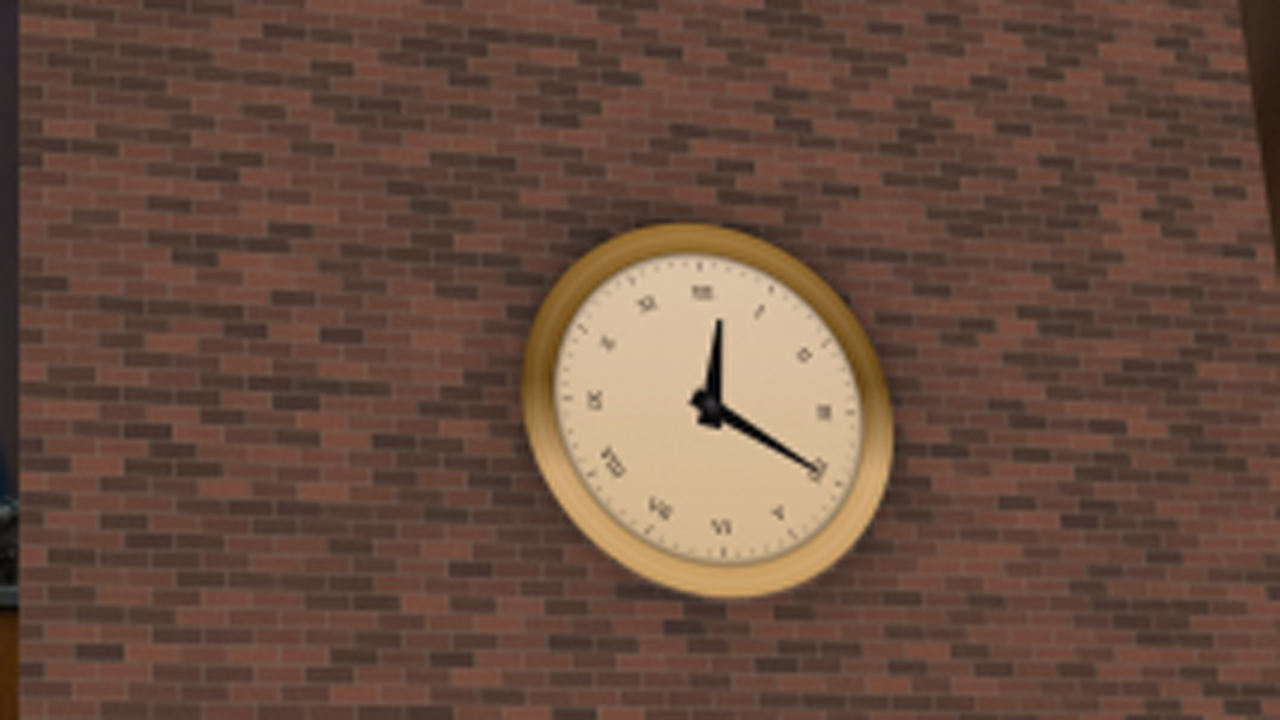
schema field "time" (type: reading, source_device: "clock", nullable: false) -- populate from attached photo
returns 12:20
